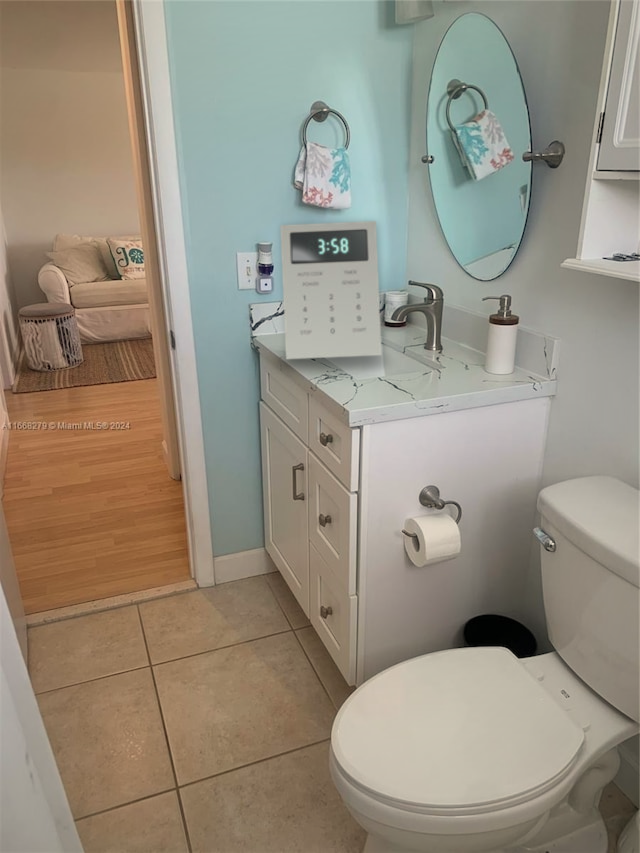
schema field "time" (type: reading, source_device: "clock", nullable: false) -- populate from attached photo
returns 3:58
